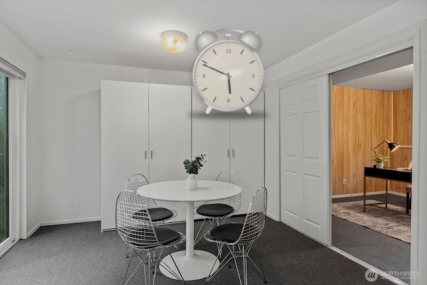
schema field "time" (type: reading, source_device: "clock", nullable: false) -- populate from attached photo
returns 5:49
